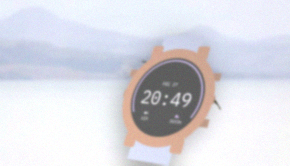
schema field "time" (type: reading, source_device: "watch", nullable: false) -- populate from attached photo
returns 20:49
